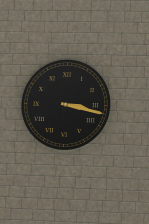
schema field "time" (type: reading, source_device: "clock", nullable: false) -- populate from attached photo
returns 3:17
